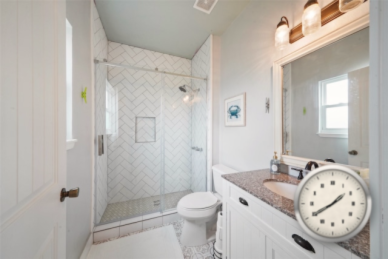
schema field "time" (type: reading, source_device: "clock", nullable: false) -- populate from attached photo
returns 1:40
